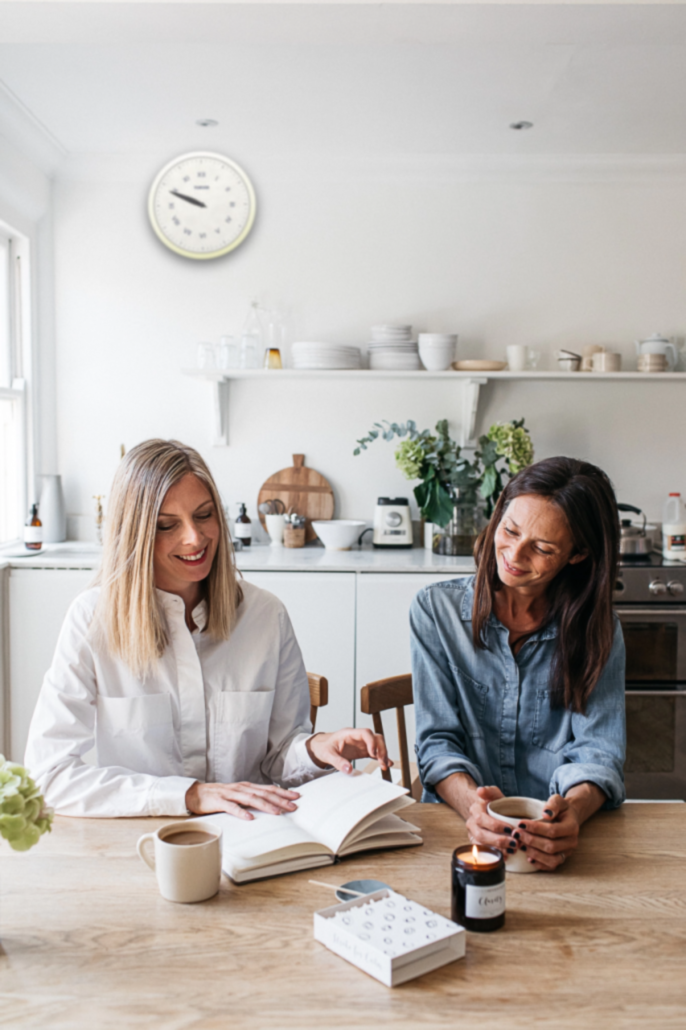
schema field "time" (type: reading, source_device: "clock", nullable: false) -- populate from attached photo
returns 9:49
